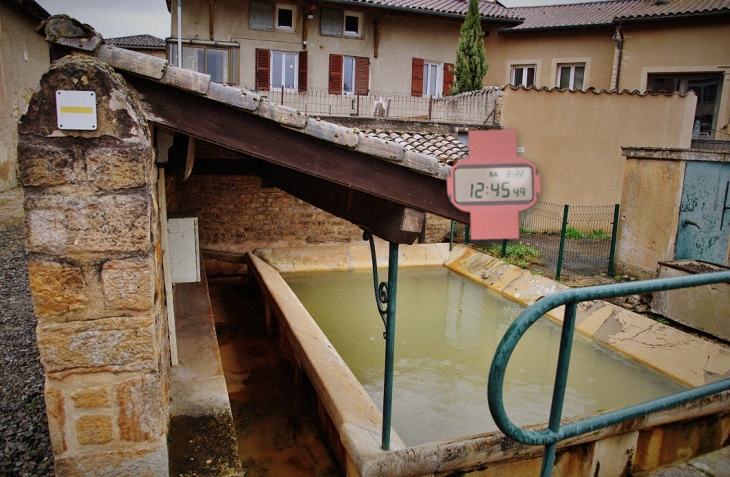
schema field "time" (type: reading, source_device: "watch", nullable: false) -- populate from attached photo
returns 12:45:49
